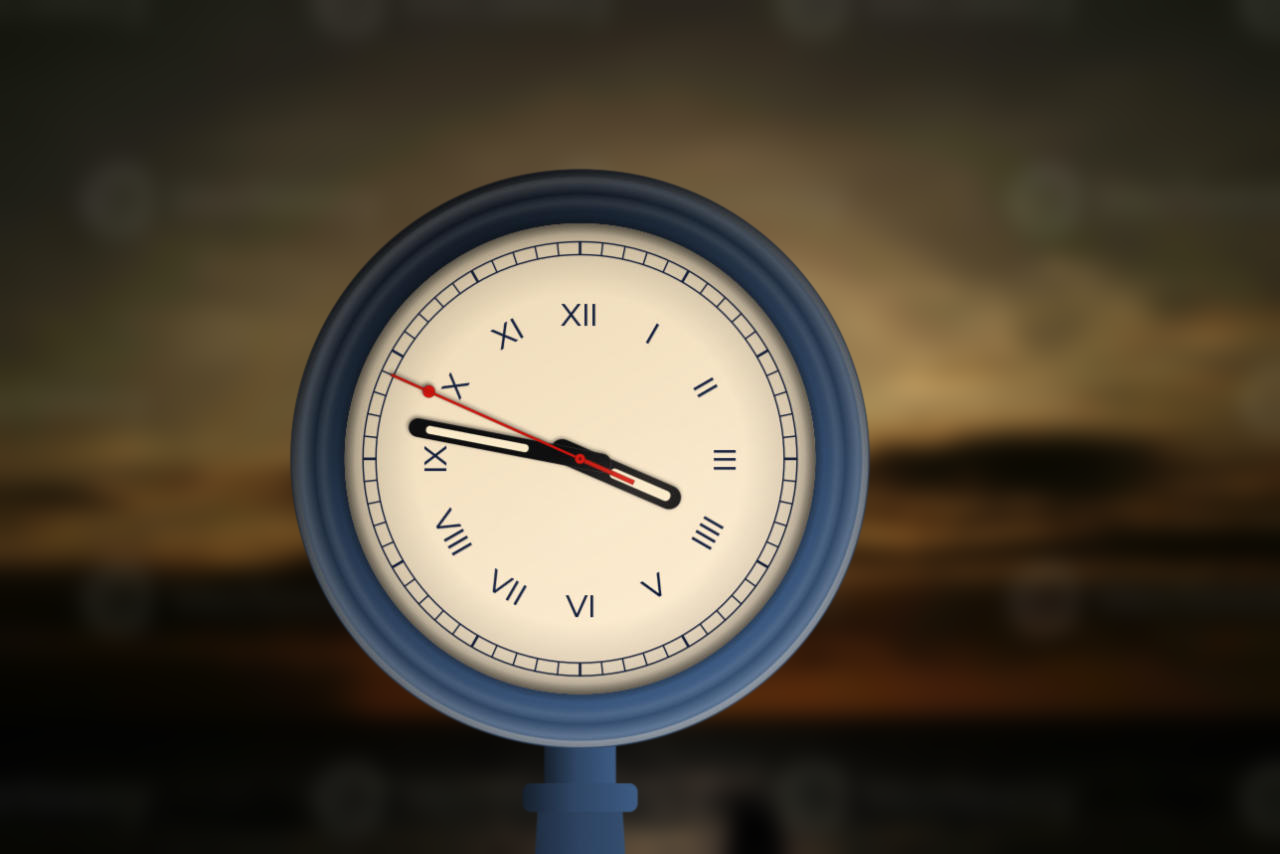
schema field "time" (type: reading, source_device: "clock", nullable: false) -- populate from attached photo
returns 3:46:49
